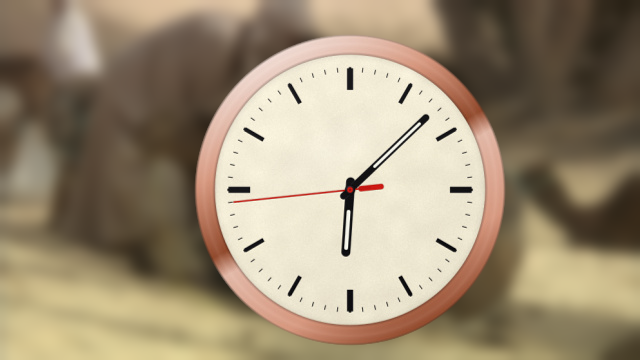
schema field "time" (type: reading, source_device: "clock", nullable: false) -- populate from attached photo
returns 6:07:44
